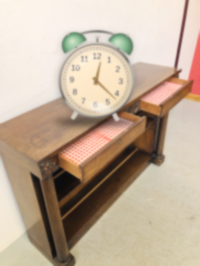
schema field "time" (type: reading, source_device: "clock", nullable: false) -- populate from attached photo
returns 12:22
